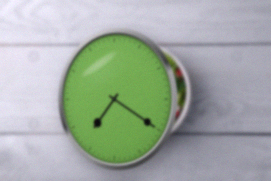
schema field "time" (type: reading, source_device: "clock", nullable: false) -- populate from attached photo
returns 7:20
